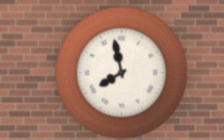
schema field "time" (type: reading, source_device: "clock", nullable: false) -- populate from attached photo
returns 7:58
